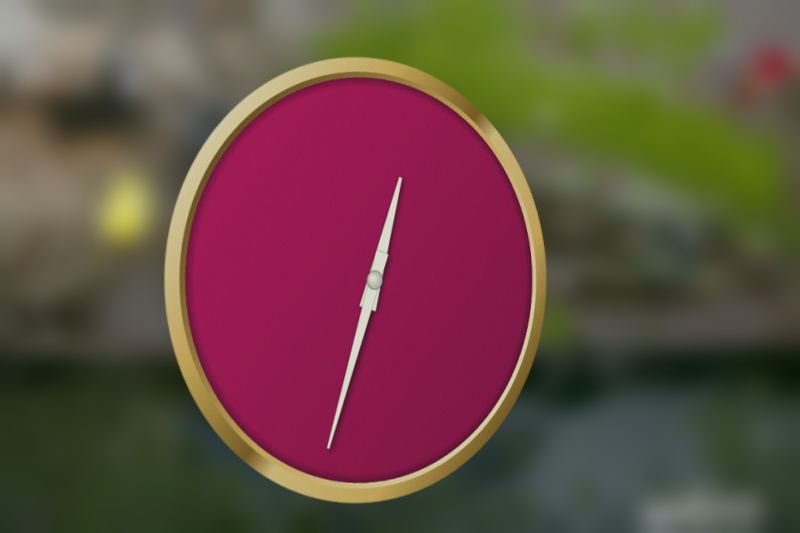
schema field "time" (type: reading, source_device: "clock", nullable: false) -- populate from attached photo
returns 12:33
